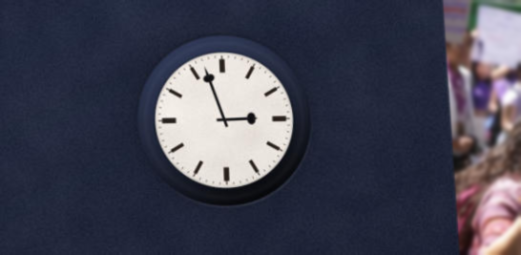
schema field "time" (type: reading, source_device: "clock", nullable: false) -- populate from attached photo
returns 2:57
